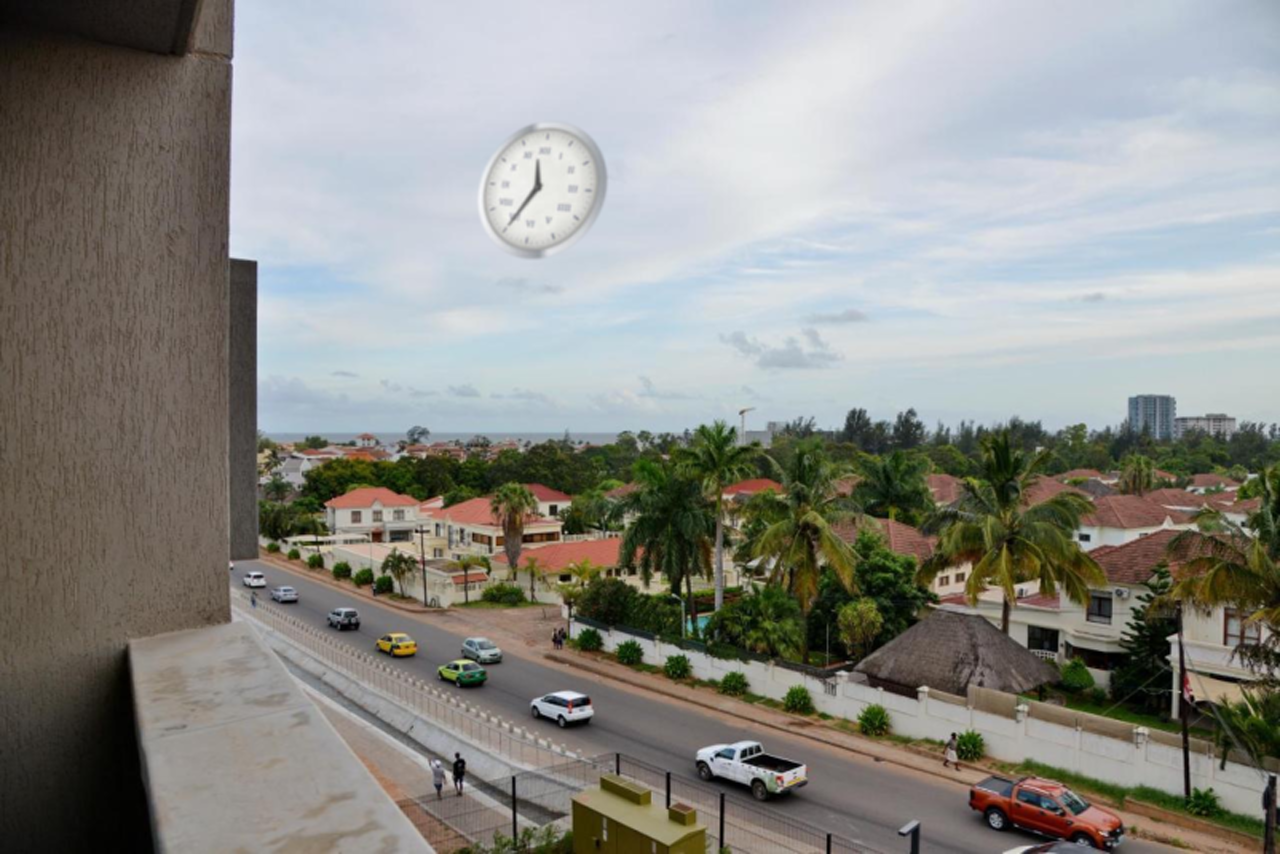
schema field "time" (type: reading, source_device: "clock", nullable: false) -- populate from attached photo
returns 11:35
